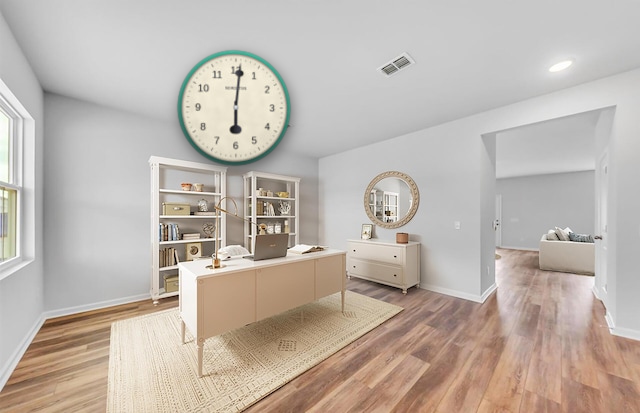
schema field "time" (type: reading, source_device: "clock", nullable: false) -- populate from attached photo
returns 6:01
